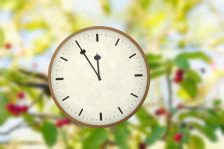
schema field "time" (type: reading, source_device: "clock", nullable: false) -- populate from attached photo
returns 11:55
